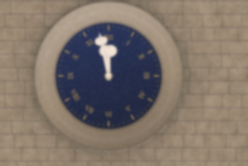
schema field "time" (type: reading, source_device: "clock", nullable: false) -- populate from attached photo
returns 11:58
